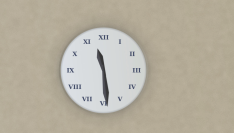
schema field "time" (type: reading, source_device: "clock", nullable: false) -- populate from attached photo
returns 11:29
